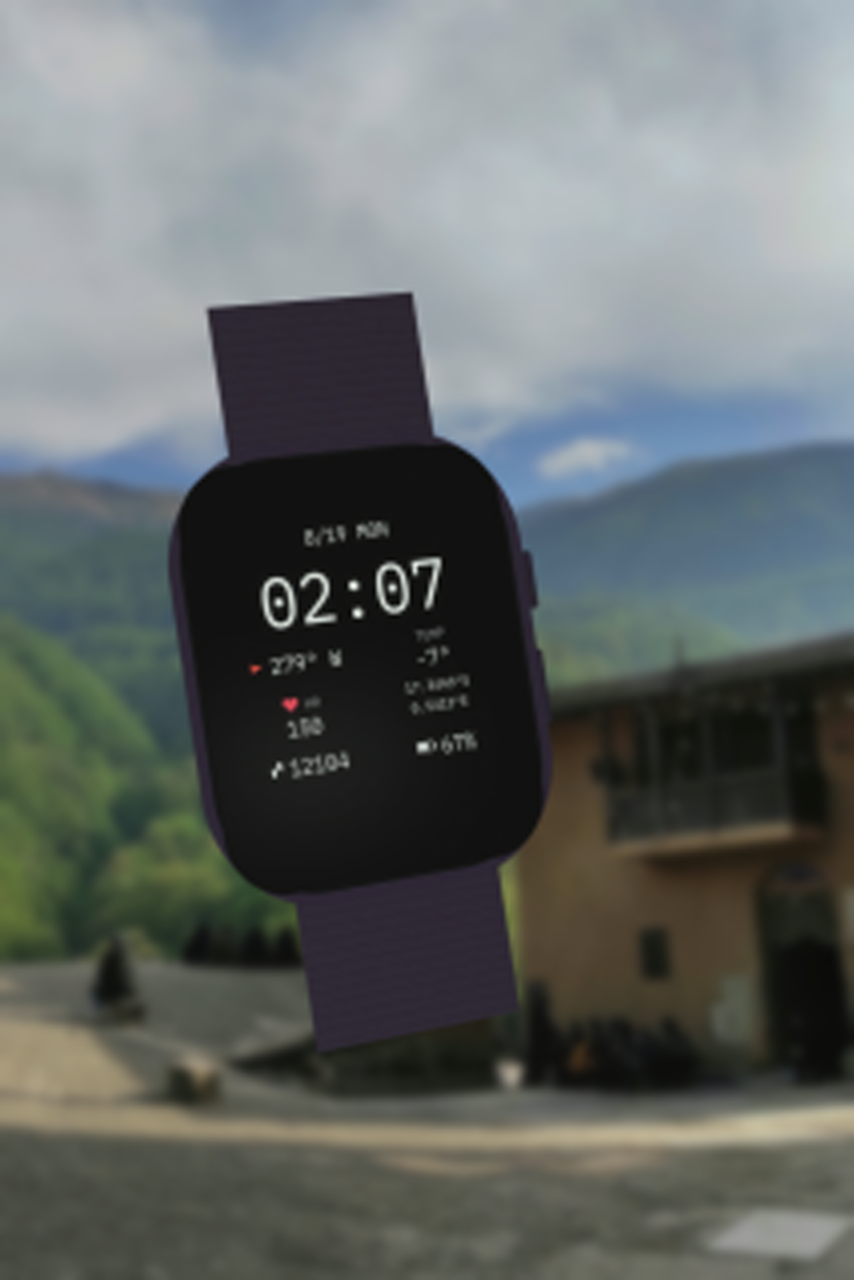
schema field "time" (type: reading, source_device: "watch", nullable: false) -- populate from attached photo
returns 2:07
